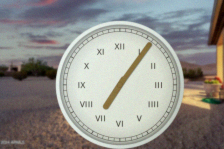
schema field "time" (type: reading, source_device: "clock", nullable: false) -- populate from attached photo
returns 7:06
